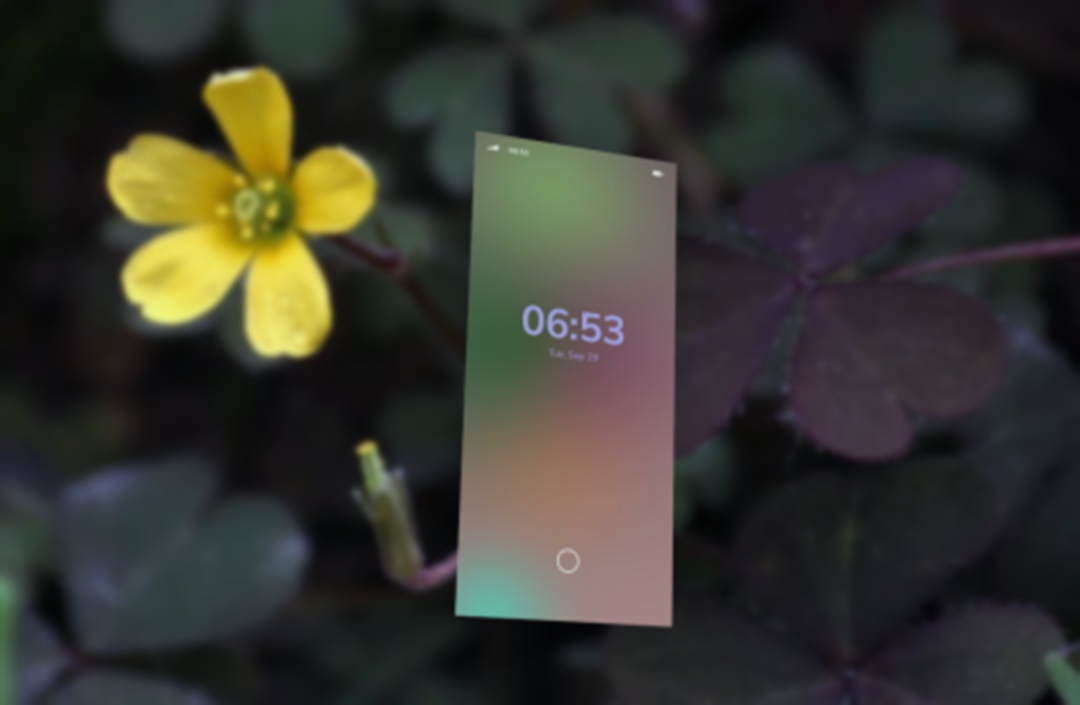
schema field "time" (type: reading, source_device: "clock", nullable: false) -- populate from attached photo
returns 6:53
